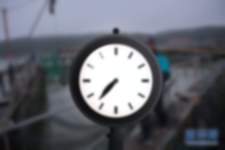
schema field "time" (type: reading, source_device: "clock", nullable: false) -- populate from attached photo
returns 7:37
